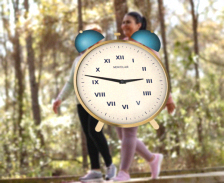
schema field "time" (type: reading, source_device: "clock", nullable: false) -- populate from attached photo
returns 2:47
